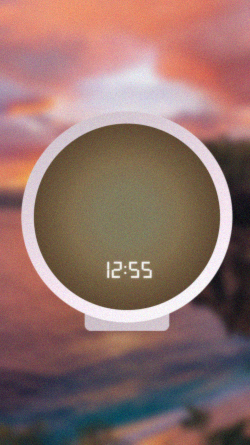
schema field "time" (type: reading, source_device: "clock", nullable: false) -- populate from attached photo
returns 12:55
